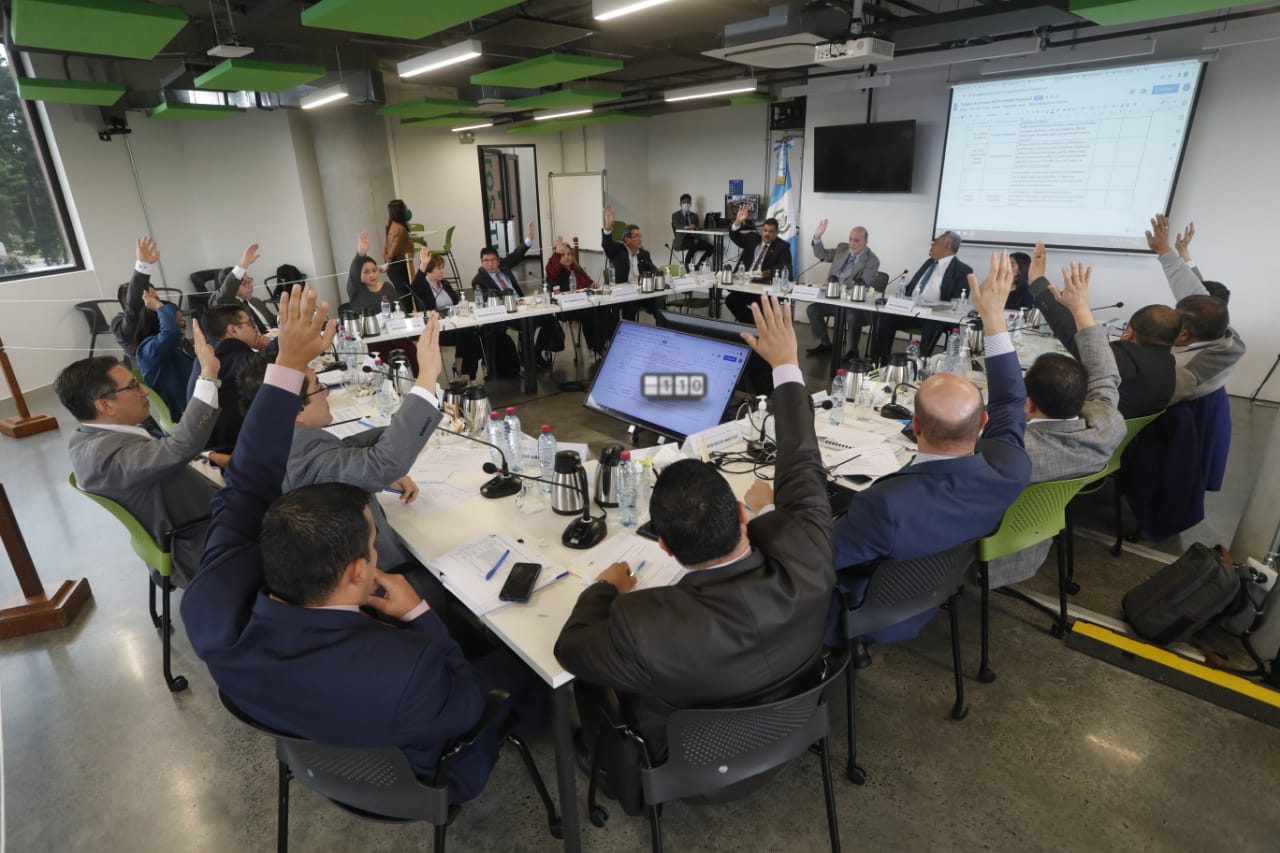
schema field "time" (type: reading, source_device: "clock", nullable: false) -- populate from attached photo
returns 1:10
